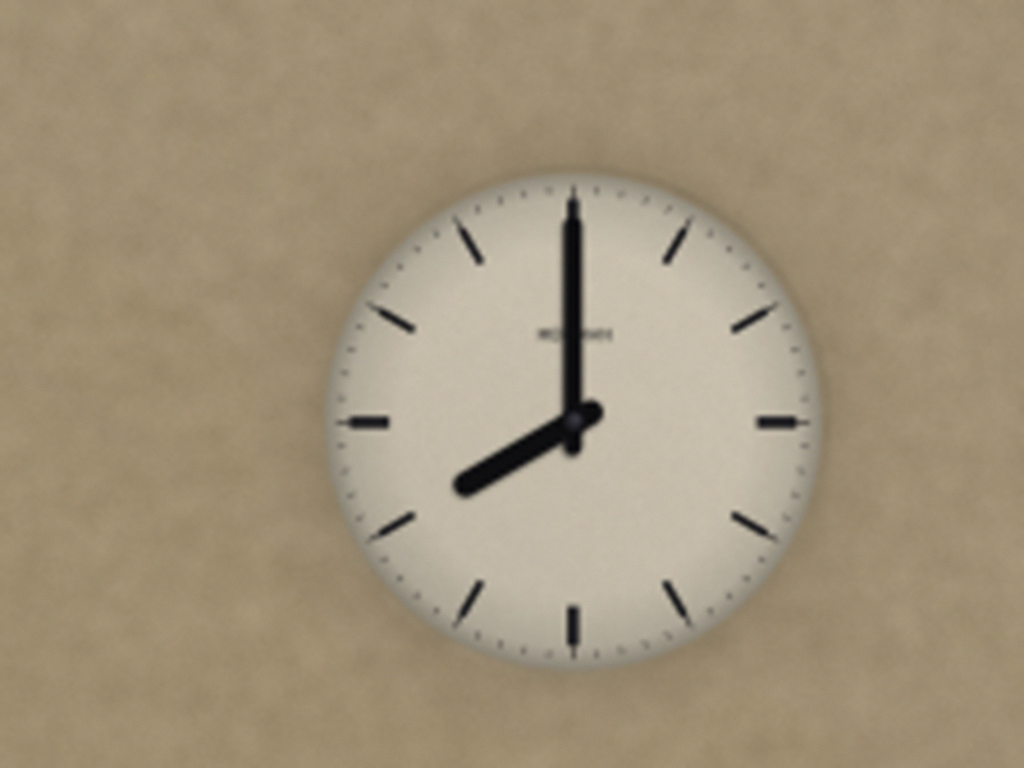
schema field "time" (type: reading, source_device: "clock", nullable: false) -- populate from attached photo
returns 8:00
